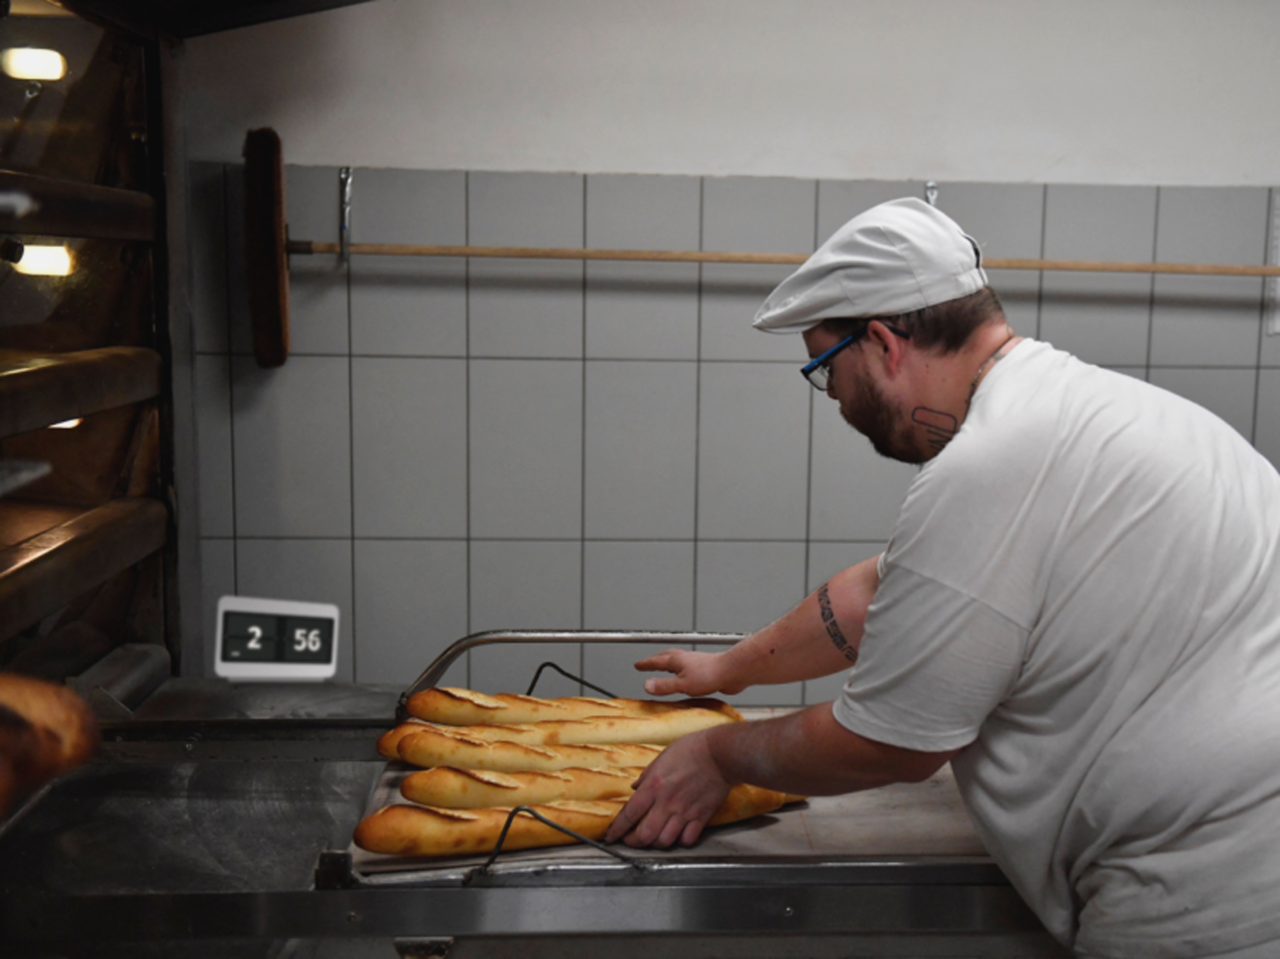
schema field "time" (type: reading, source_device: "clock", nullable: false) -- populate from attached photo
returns 2:56
